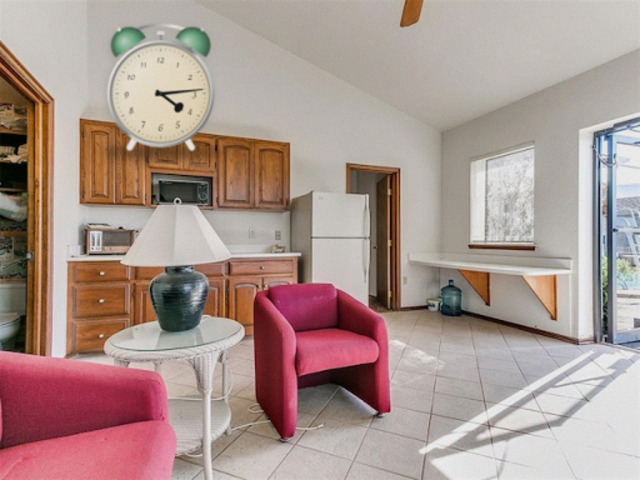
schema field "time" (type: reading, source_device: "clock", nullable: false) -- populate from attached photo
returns 4:14
